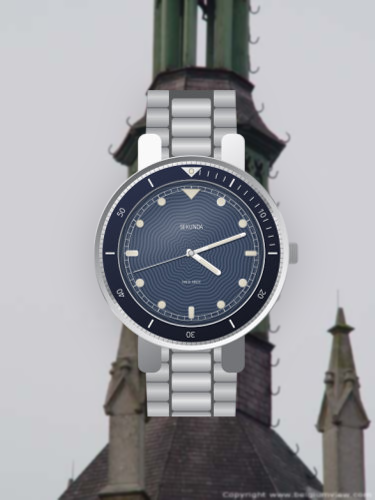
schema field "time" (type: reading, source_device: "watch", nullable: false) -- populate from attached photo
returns 4:11:42
